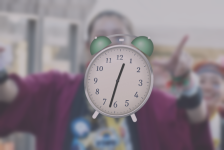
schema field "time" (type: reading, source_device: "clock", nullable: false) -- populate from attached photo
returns 12:32
